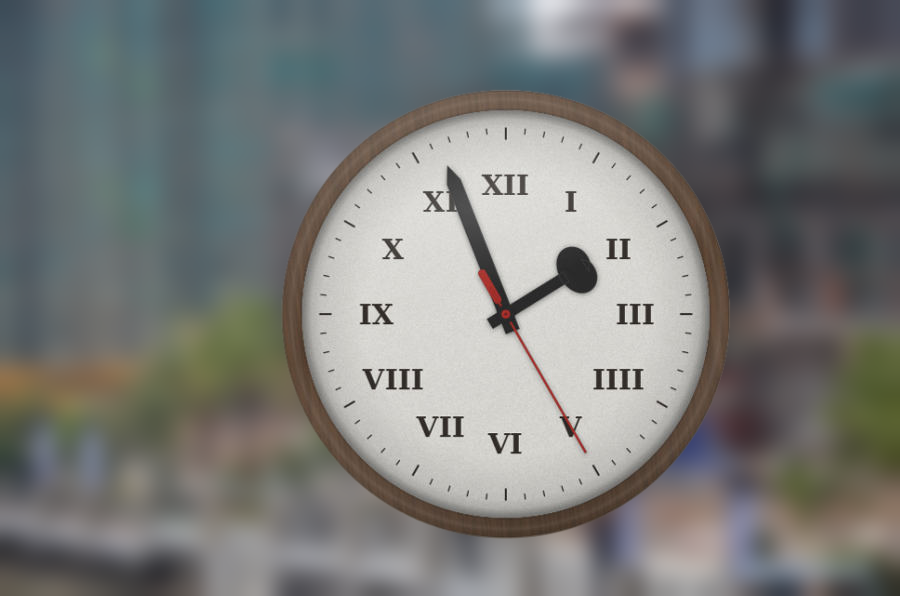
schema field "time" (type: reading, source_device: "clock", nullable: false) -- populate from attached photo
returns 1:56:25
